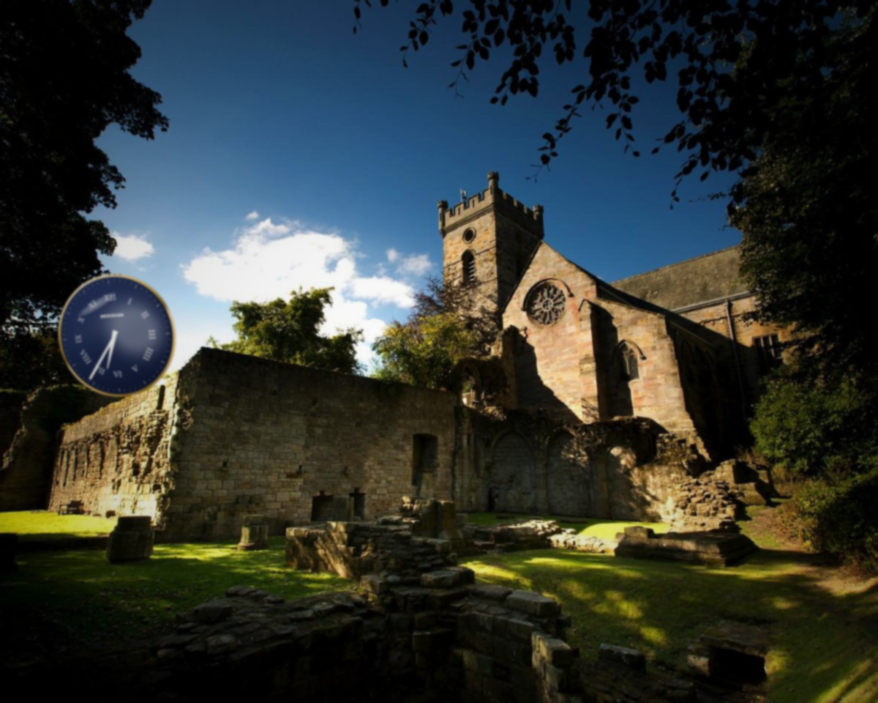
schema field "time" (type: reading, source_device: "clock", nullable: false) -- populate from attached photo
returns 6:36
